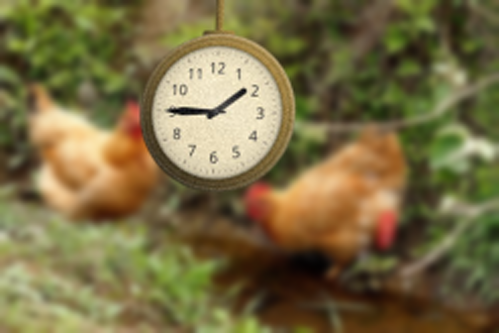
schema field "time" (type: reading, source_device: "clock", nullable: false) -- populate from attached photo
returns 1:45
